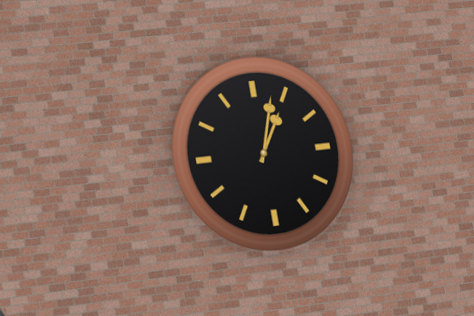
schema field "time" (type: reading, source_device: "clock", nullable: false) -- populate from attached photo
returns 1:03
